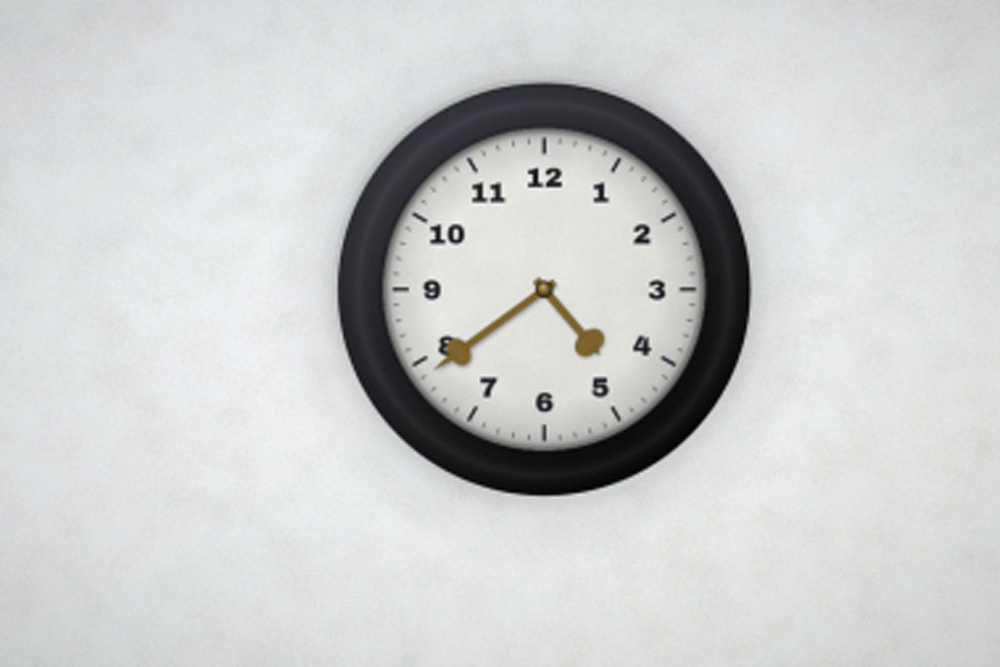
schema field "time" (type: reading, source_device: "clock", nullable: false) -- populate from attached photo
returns 4:39
